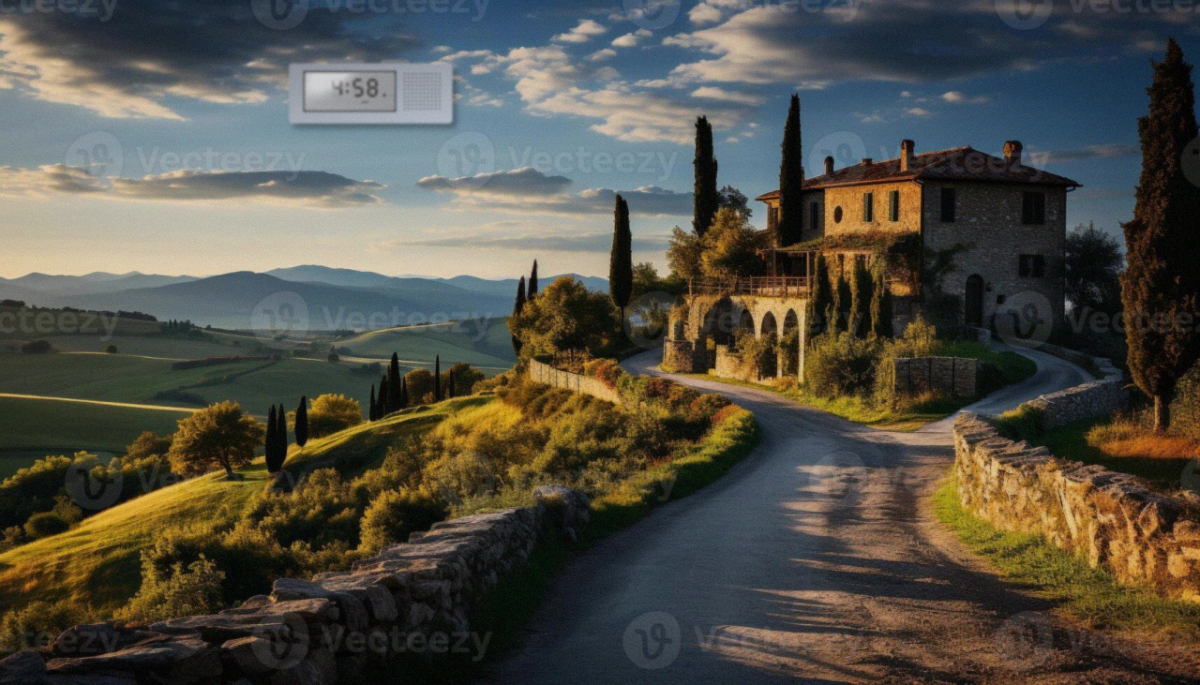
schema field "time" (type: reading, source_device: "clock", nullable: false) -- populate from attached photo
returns 4:58
